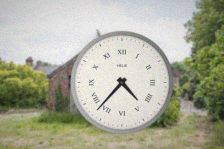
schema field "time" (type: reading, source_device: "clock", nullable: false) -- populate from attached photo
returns 4:37
